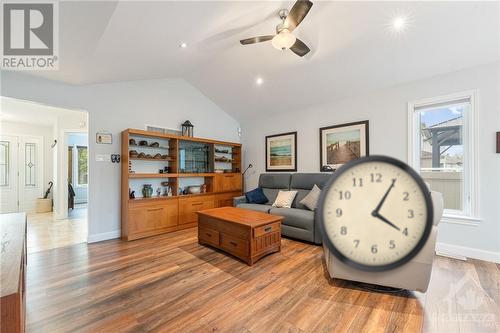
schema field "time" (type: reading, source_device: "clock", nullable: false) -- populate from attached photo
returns 4:05
